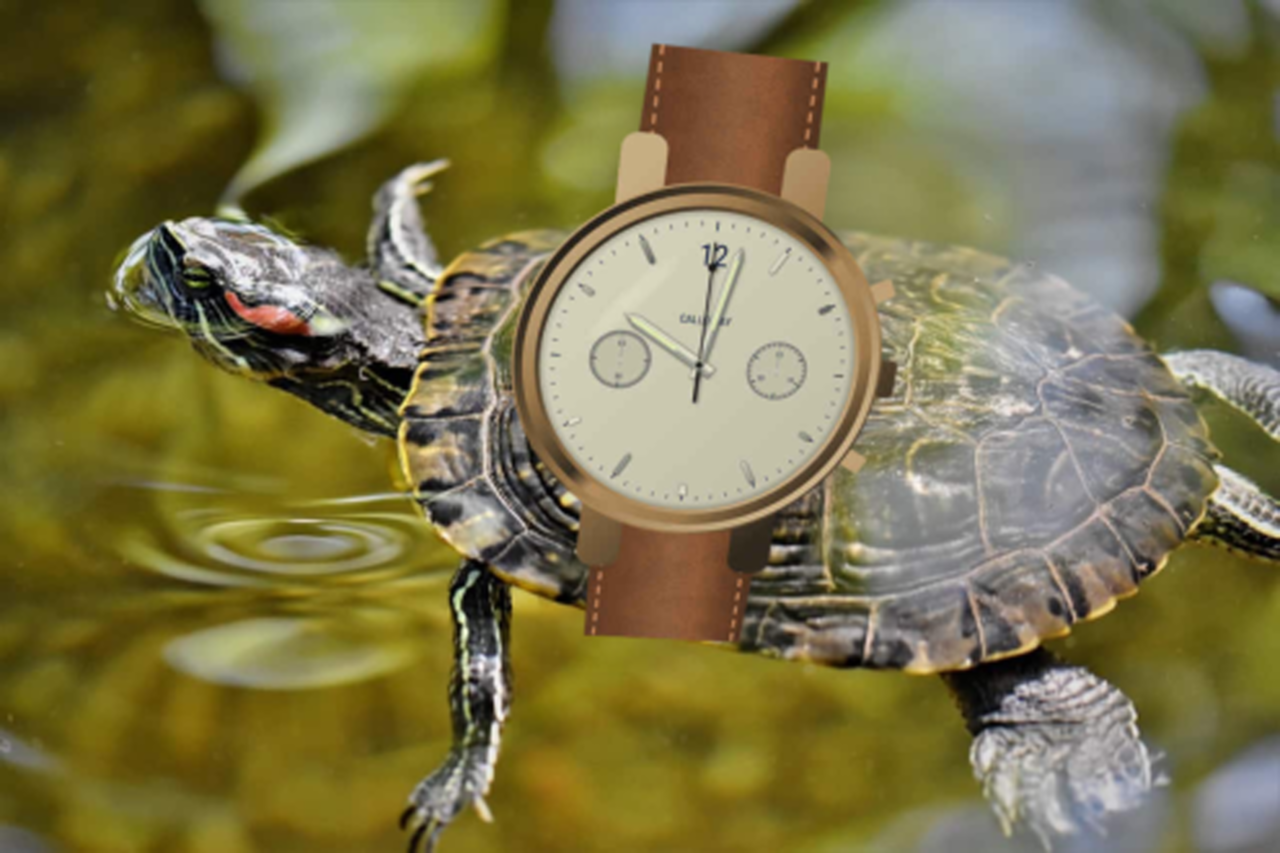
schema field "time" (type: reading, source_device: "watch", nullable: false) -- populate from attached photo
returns 10:02
